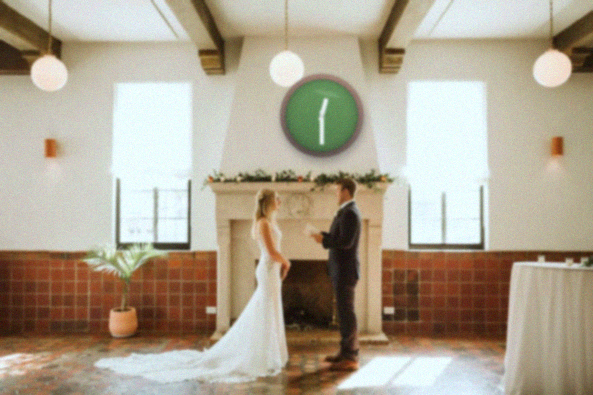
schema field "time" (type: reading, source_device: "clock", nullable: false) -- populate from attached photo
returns 12:30
